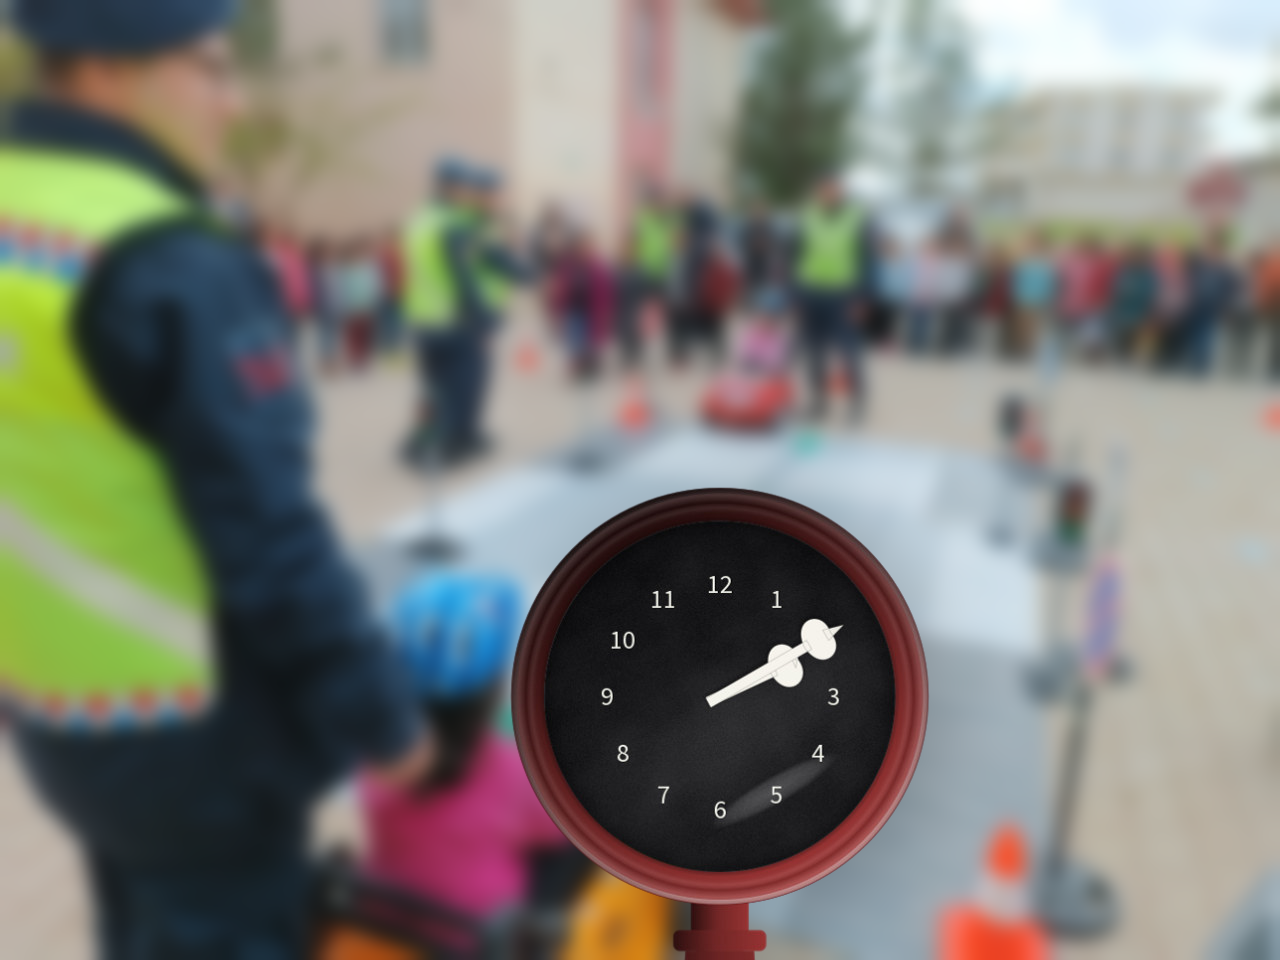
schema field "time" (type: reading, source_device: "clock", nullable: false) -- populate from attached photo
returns 2:10
